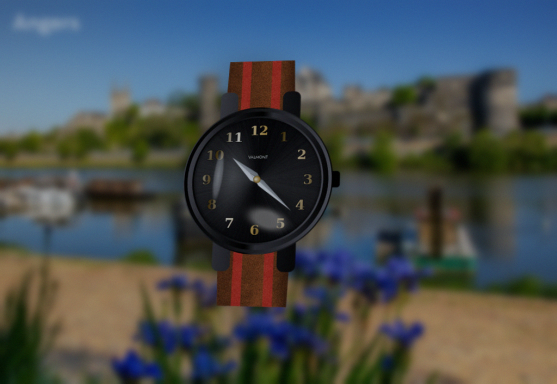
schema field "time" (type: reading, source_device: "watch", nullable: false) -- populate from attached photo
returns 10:22
